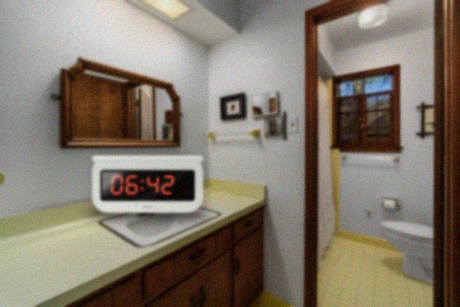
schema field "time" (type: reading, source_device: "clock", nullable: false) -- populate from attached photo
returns 6:42
